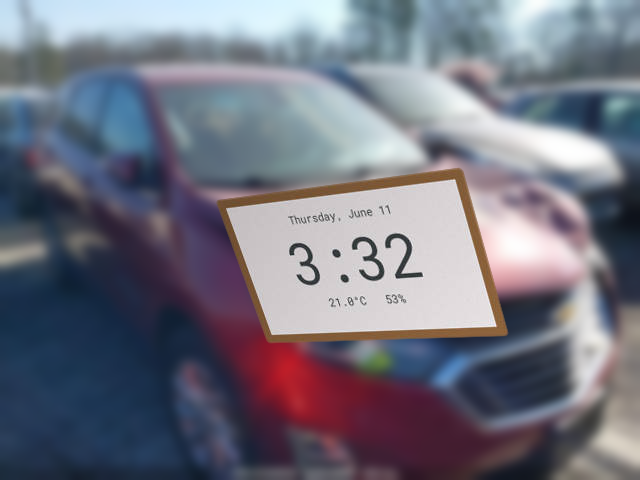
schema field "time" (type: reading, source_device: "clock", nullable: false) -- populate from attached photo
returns 3:32
